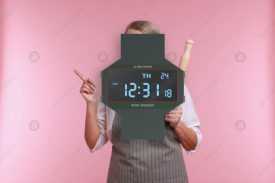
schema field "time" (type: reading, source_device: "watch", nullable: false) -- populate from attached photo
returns 12:31:18
